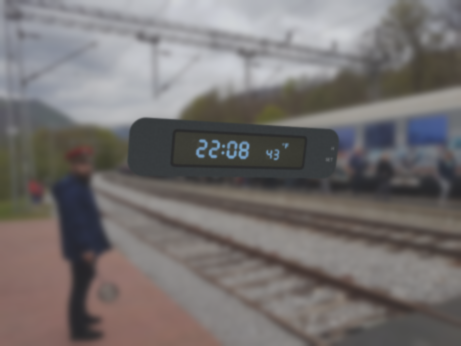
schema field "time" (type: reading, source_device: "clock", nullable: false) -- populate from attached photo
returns 22:08
